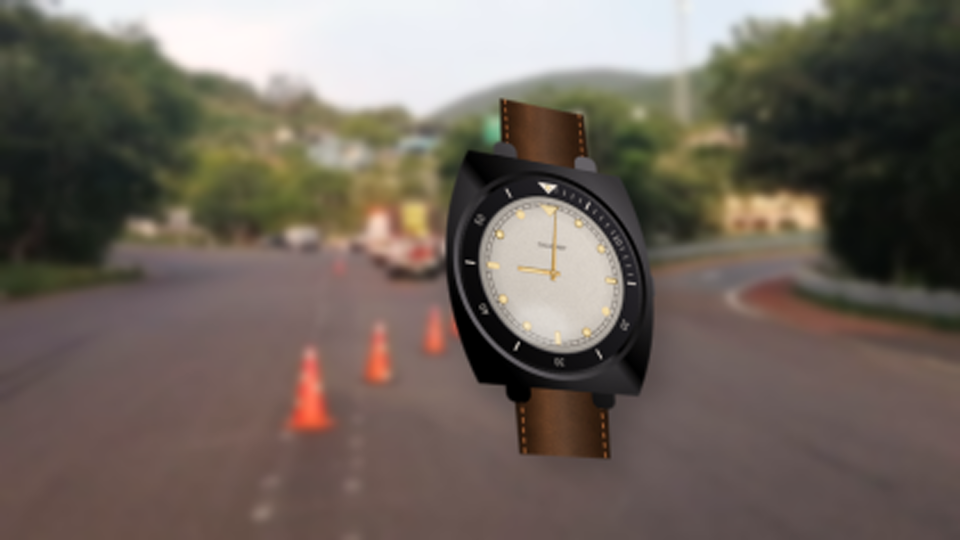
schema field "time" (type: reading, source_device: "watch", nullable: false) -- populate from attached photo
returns 9:01
